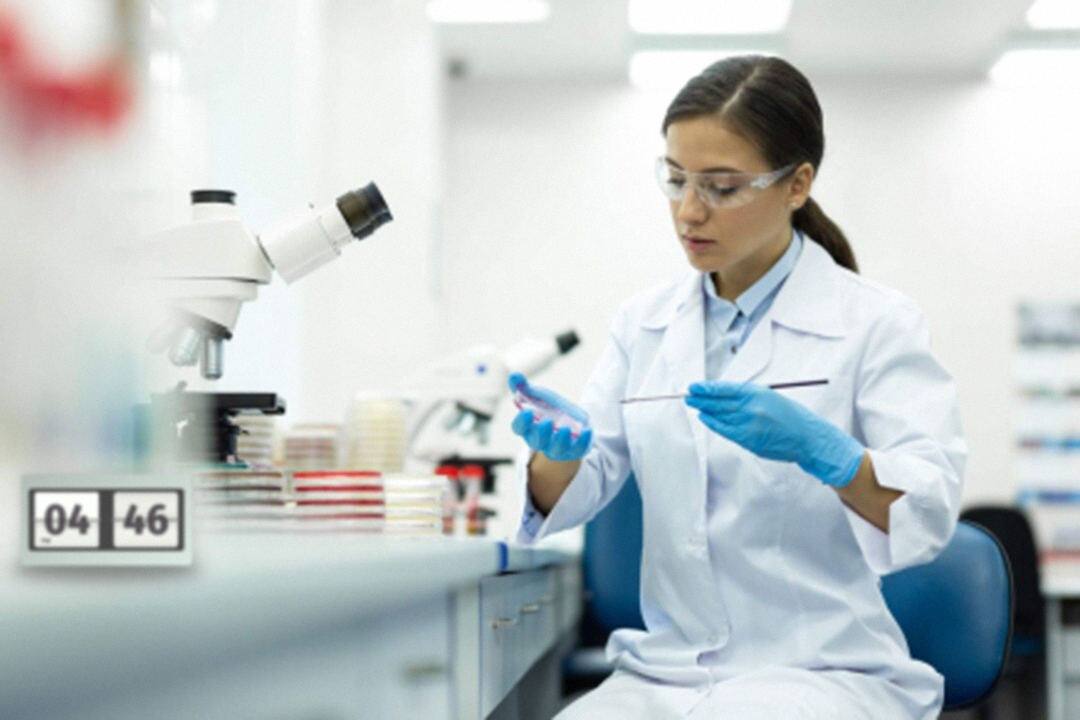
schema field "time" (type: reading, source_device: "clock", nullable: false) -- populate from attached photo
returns 4:46
